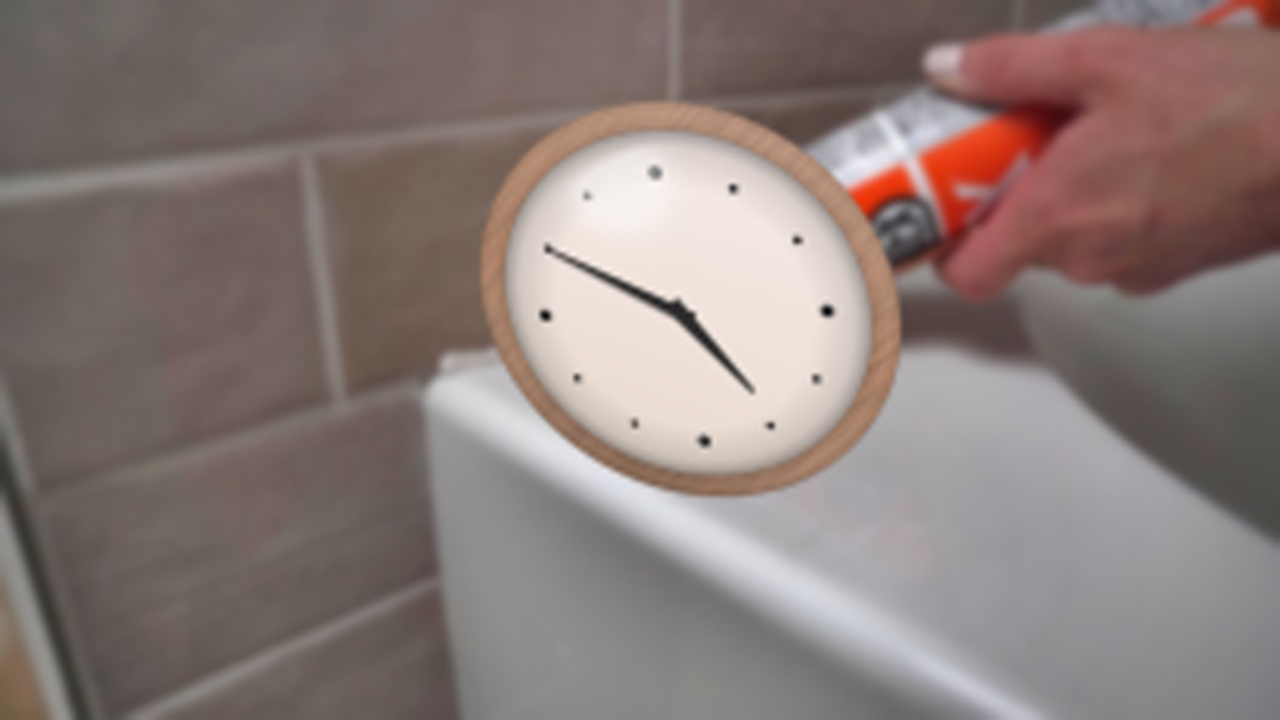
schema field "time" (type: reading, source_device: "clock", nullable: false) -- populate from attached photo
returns 4:50
